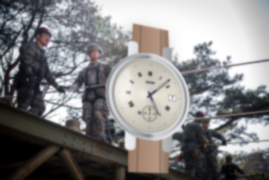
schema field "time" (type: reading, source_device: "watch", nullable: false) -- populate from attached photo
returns 5:08
